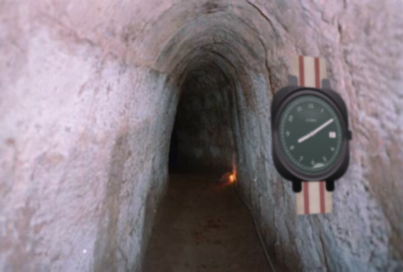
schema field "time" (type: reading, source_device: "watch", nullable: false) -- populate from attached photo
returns 8:10
